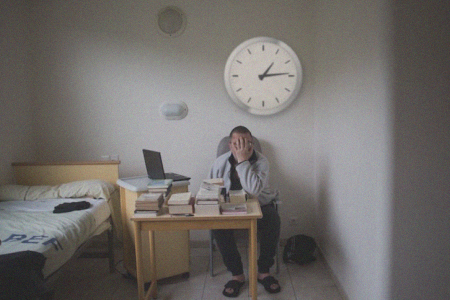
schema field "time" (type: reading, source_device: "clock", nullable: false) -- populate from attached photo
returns 1:14
